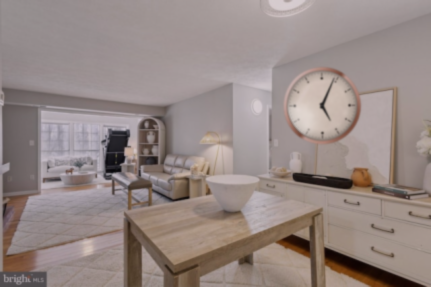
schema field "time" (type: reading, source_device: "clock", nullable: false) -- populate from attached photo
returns 5:04
